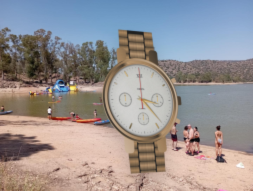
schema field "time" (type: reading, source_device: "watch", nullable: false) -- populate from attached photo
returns 3:23
